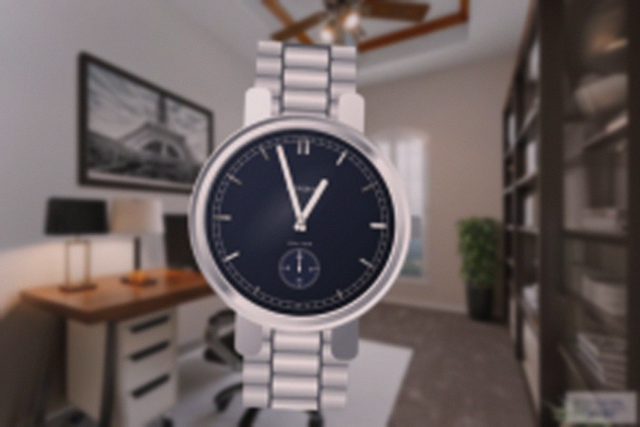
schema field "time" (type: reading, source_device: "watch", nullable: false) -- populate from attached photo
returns 12:57
